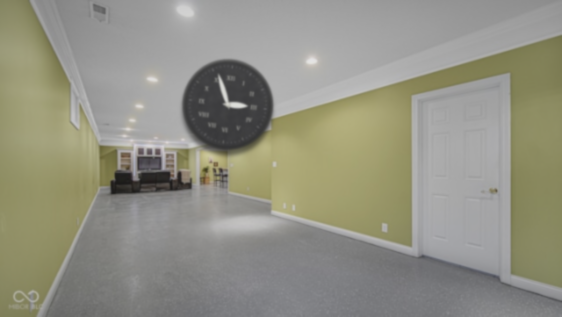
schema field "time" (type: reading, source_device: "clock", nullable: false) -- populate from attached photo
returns 2:56
